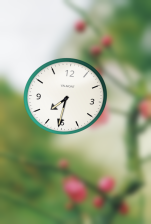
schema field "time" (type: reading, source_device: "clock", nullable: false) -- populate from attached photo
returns 7:31
